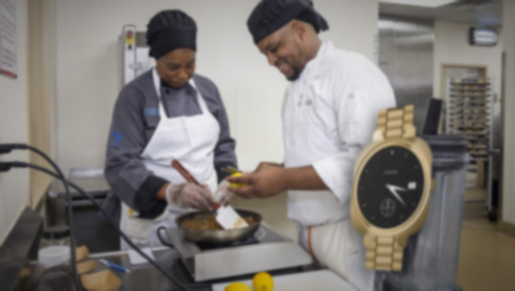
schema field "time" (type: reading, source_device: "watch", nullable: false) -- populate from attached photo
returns 3:22
